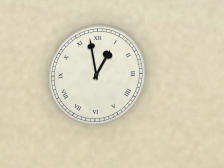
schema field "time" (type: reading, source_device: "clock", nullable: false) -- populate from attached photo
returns 12:58
